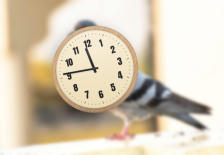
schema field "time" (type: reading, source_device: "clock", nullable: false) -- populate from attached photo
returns 11:46
